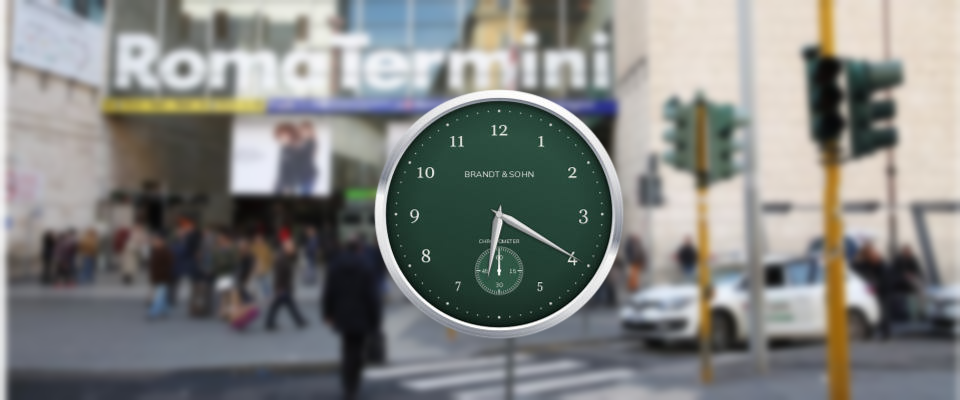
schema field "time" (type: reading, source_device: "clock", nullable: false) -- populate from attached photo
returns 6:20
